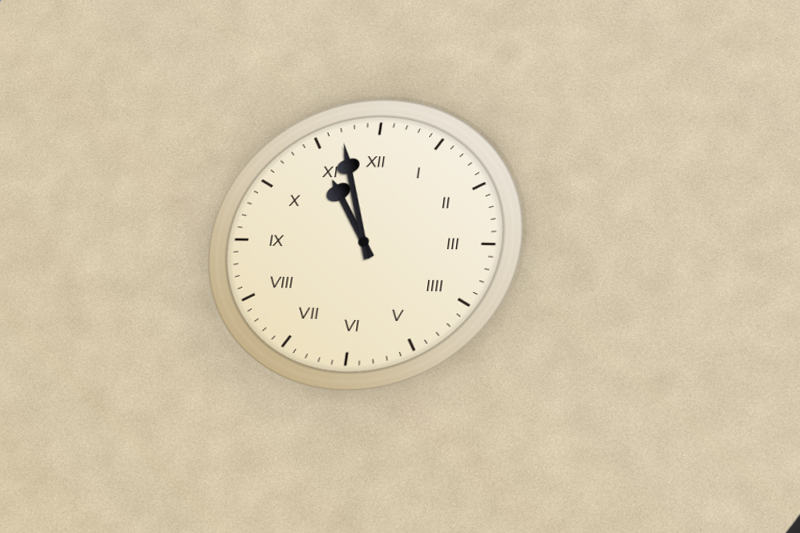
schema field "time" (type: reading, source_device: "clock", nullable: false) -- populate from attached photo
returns 10:57
